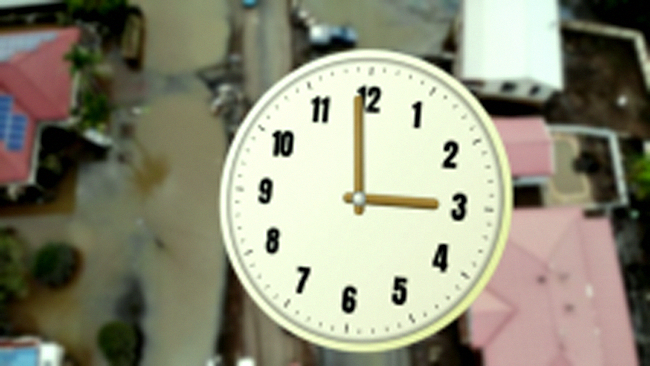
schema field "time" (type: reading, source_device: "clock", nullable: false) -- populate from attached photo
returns 2:59
